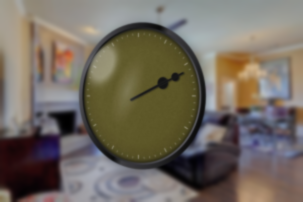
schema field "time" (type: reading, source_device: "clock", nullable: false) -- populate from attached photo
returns 2:11
